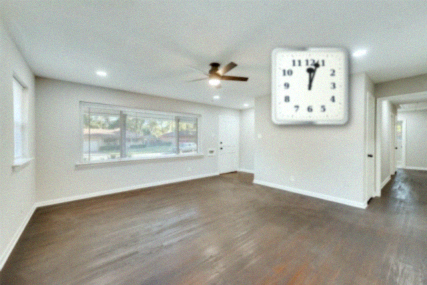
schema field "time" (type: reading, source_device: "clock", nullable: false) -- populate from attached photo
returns 12:03
